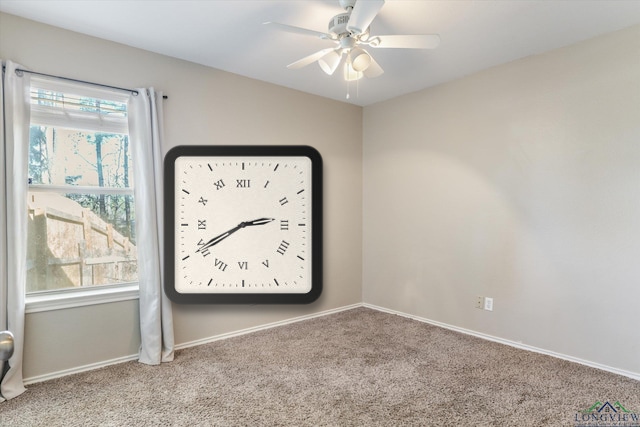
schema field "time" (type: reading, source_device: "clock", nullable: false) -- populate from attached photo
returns 2:40
